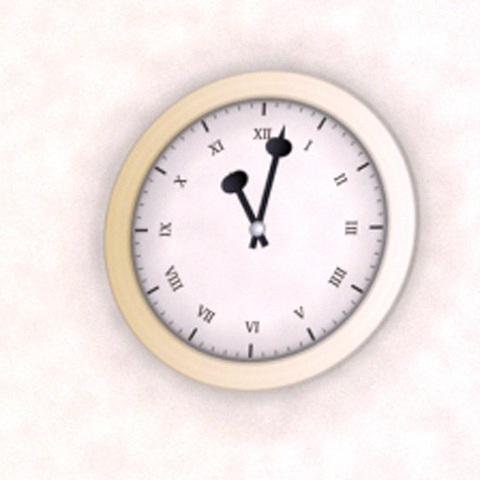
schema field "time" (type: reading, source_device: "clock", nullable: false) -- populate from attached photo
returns 11:02
